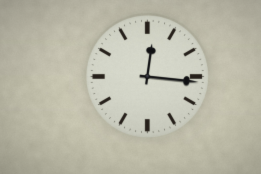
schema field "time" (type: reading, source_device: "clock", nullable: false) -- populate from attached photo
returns 12:16
